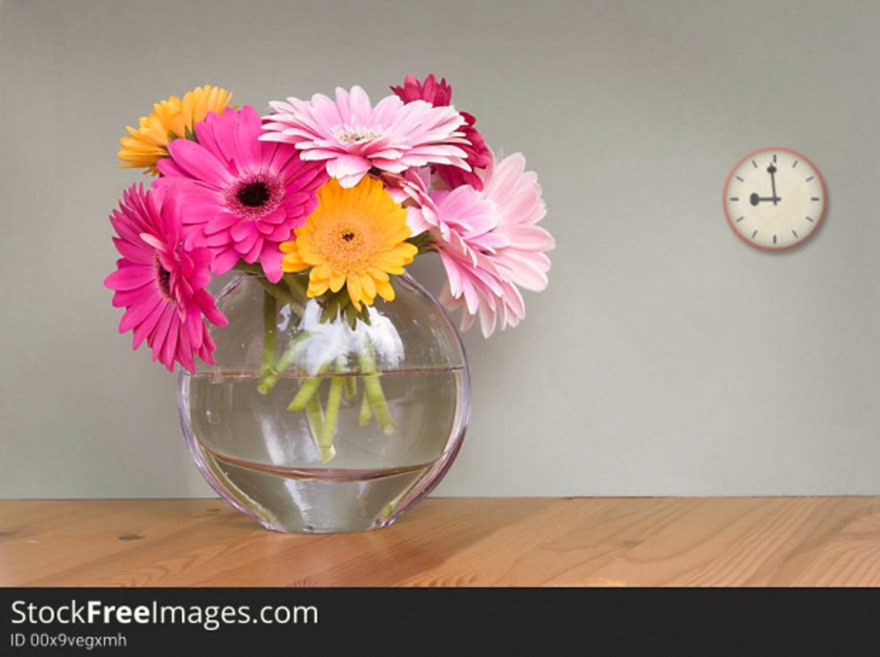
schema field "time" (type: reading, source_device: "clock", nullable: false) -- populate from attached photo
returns 8:59
